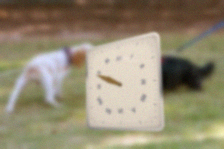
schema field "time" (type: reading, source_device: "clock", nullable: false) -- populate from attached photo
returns 9:49
